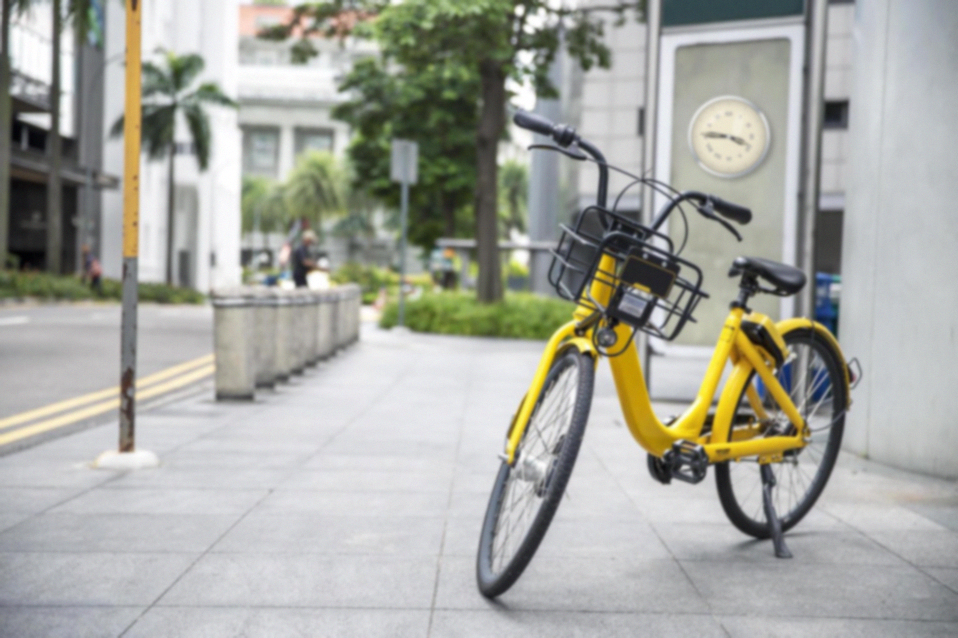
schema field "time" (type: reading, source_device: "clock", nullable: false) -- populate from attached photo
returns 3:46
